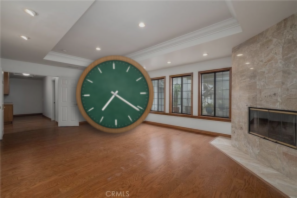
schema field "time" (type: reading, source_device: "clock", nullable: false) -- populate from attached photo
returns 7:21
